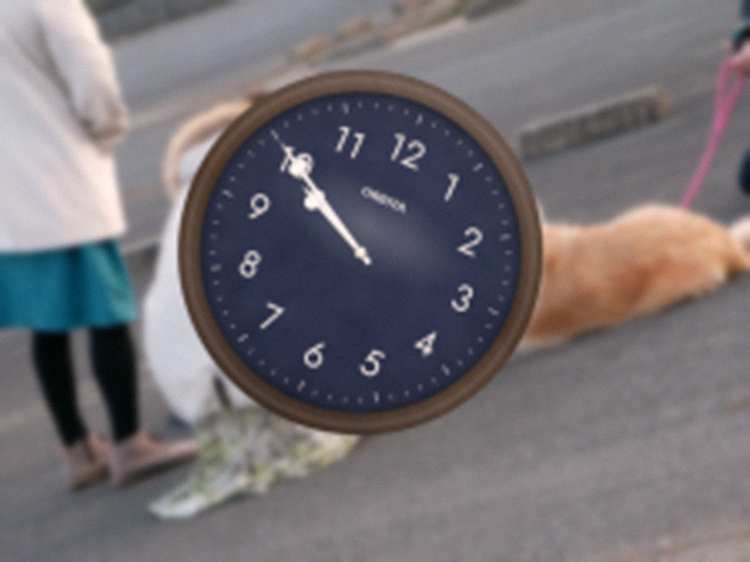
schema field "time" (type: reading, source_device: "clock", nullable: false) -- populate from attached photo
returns 9:50
